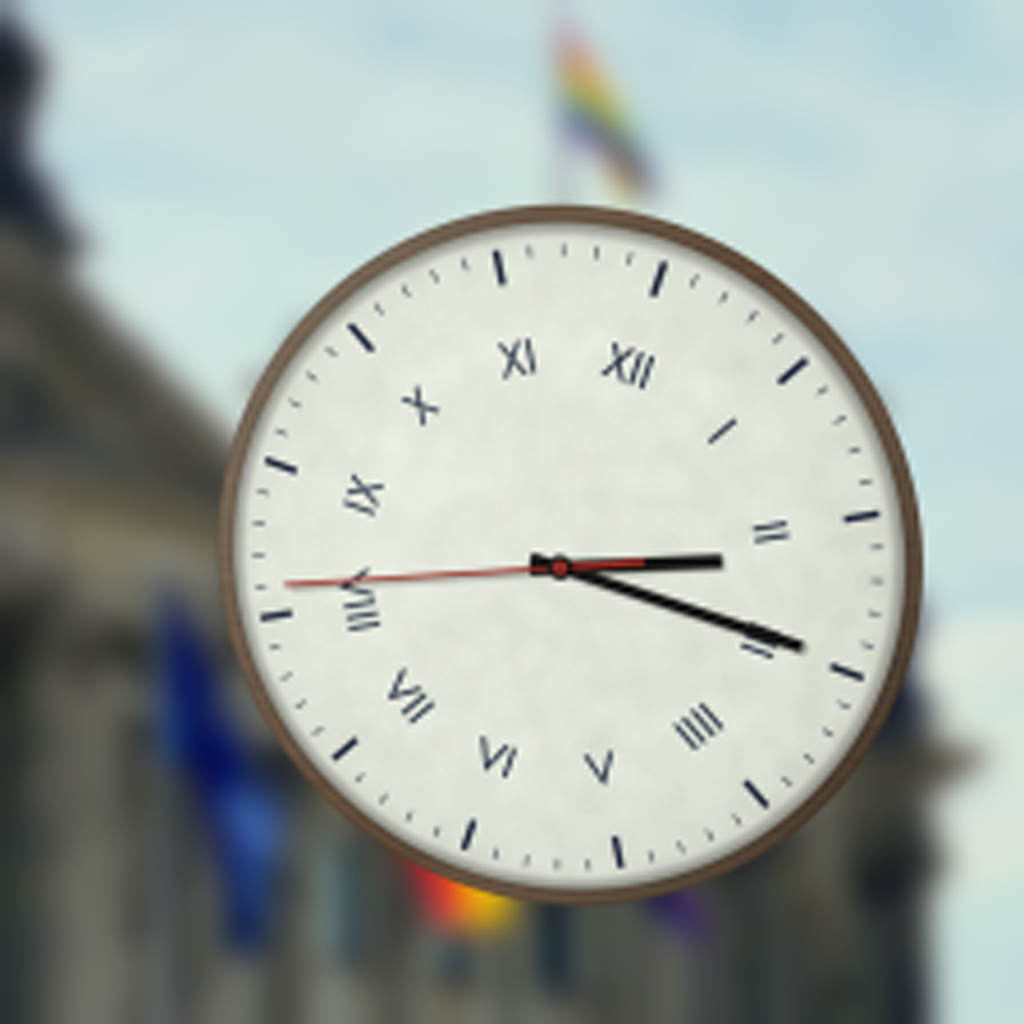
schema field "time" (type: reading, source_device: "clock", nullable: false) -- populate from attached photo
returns 2:14:41
